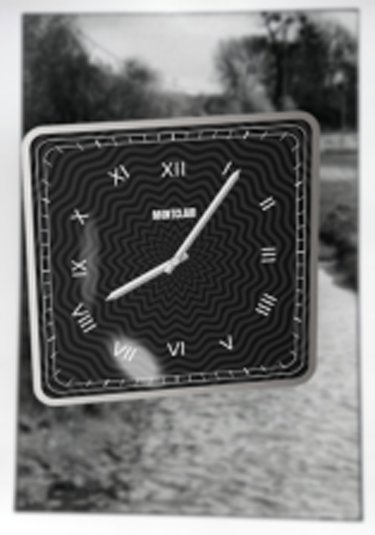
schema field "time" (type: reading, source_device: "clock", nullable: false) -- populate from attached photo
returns 8:06
